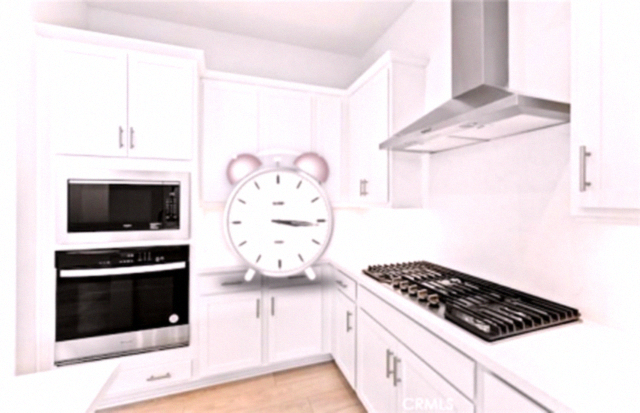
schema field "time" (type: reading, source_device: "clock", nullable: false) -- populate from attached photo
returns 3:16
